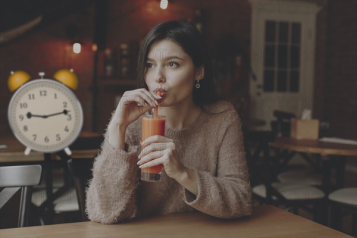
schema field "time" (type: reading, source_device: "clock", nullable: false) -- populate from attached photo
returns 9:13
